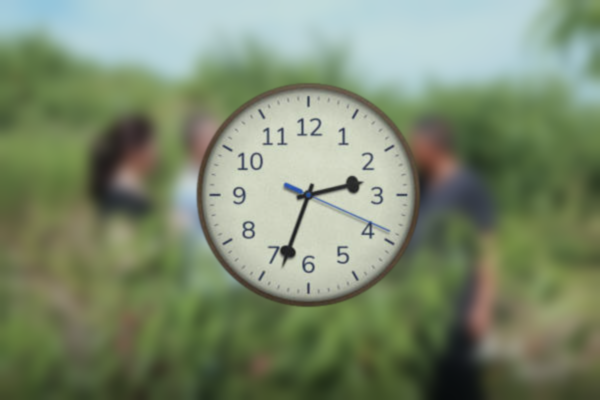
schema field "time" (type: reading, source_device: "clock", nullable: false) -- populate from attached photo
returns 2:33:19
